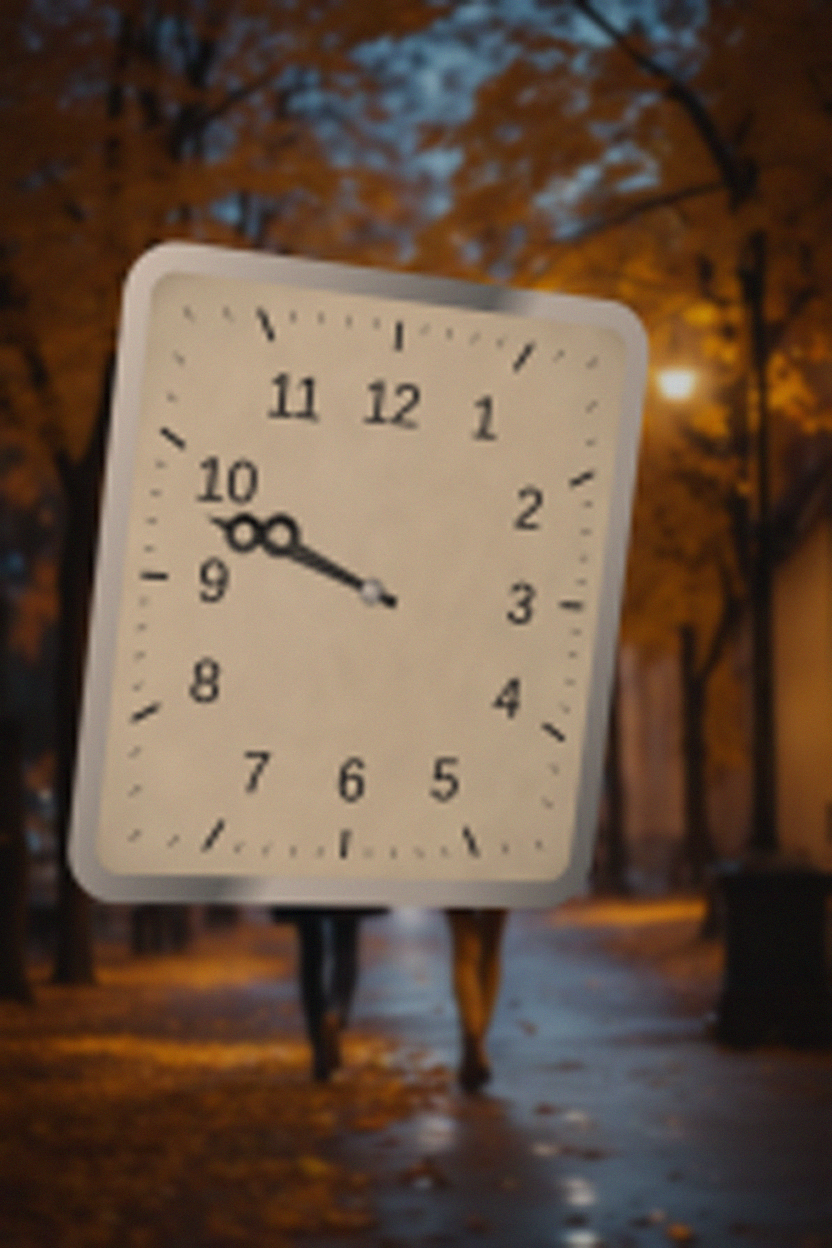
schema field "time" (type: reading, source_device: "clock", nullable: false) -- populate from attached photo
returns 9:48
